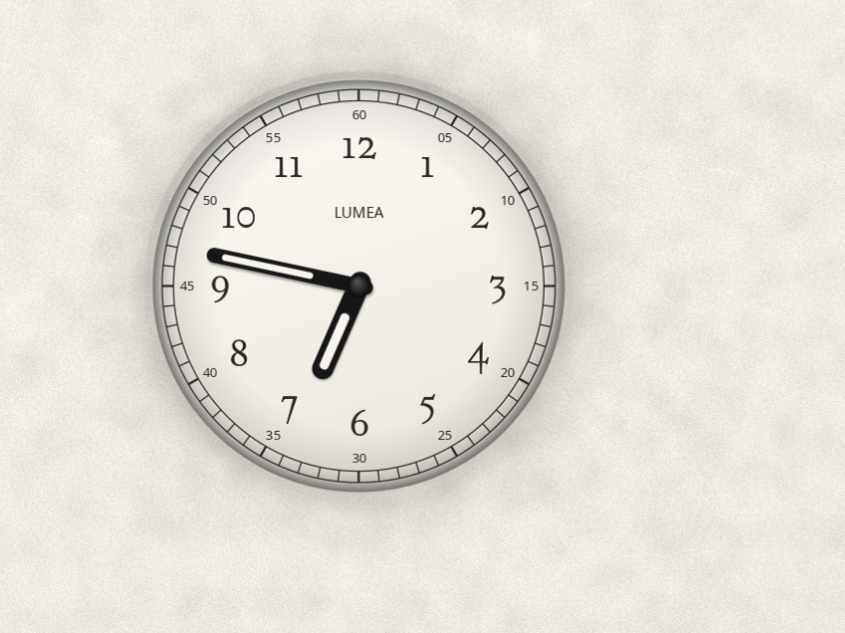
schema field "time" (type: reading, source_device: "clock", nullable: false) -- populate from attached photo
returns 6:47
